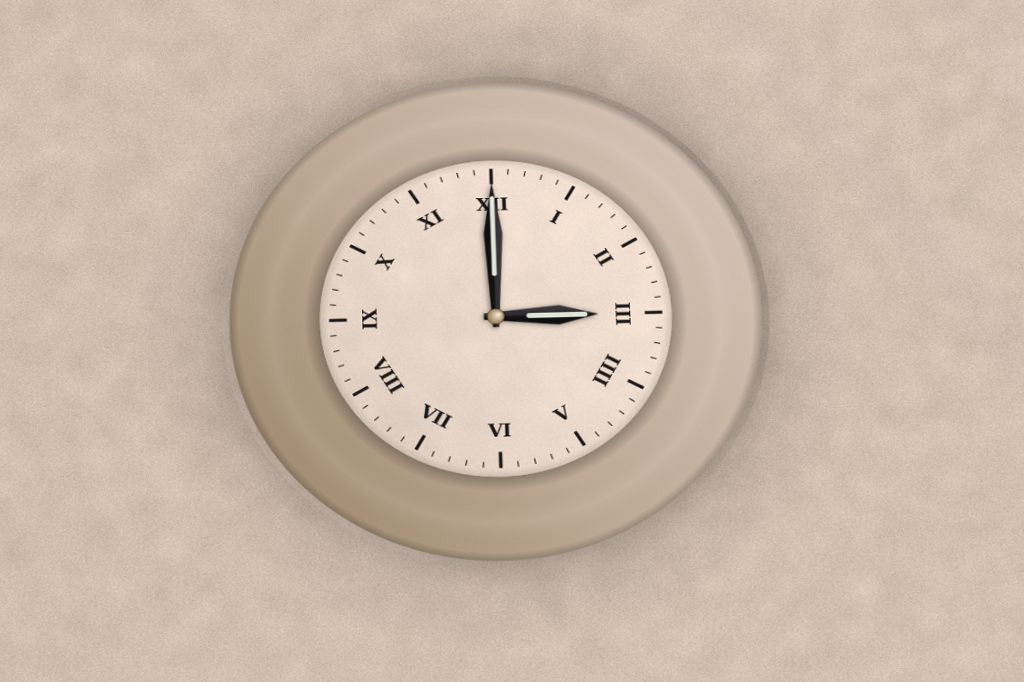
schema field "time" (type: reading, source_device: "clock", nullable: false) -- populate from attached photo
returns 3:00
